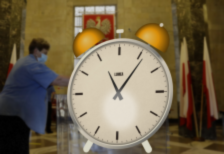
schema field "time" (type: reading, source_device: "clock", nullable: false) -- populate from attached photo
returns 11:06
